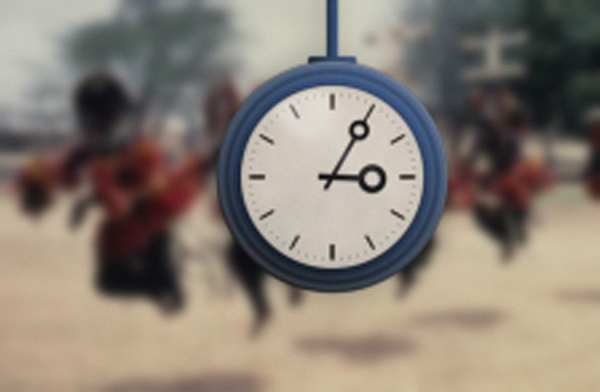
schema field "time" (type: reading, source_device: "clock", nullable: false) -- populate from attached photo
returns 3:05
